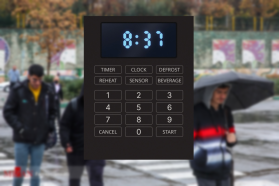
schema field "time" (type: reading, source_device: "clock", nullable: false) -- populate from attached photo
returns 8:37
